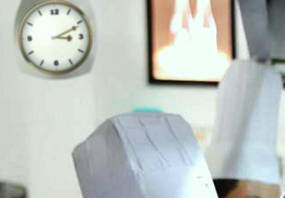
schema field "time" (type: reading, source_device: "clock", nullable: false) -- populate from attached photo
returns 3:11
